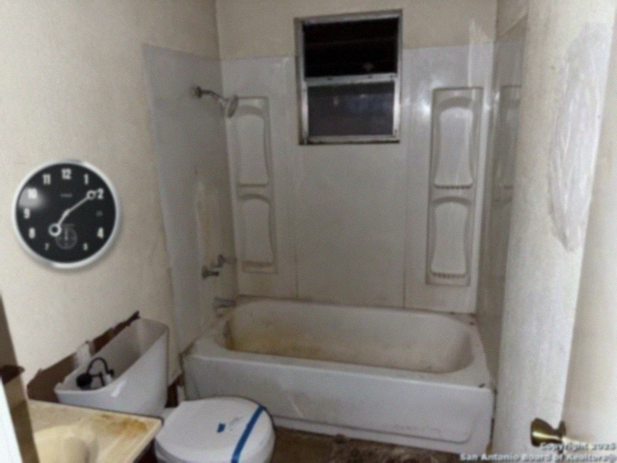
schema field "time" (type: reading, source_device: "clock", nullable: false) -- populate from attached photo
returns 7:09
